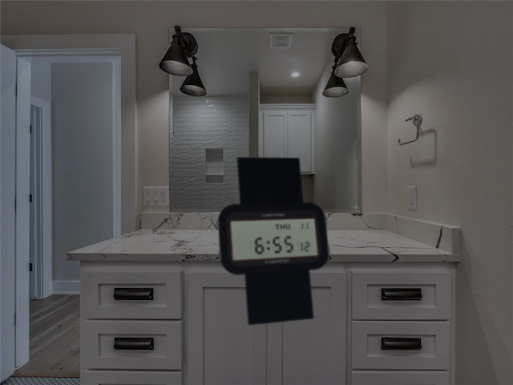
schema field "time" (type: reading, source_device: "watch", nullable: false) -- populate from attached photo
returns 6:55:12
